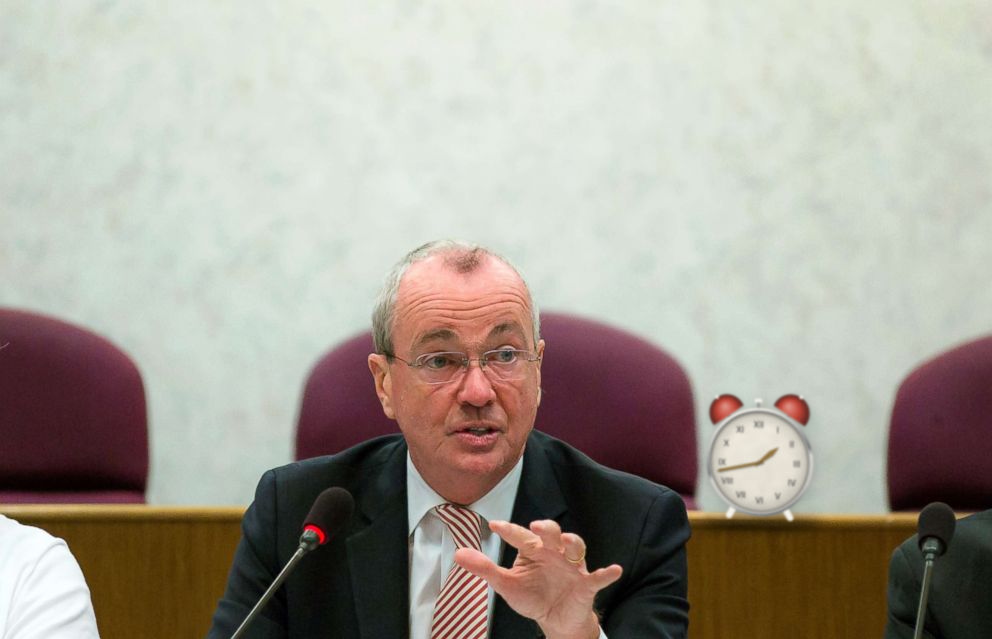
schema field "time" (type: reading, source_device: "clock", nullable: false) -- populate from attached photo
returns 1:43
